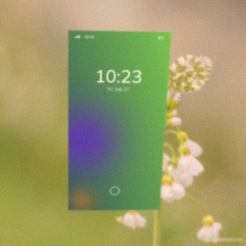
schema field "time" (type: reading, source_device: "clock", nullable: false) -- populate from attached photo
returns 10:23
